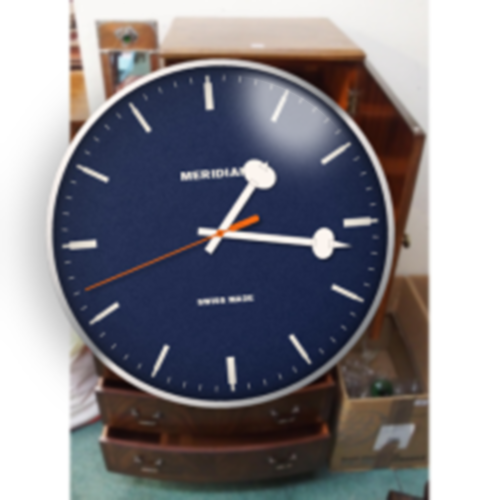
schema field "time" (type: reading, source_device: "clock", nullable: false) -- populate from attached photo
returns 1:16:42
